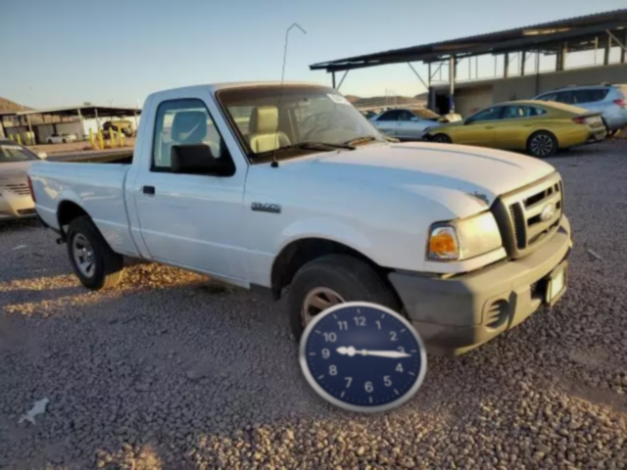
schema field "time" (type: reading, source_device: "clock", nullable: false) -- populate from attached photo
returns 9:16
